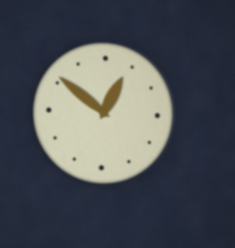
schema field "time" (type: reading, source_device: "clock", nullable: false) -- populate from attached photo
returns 12:51
